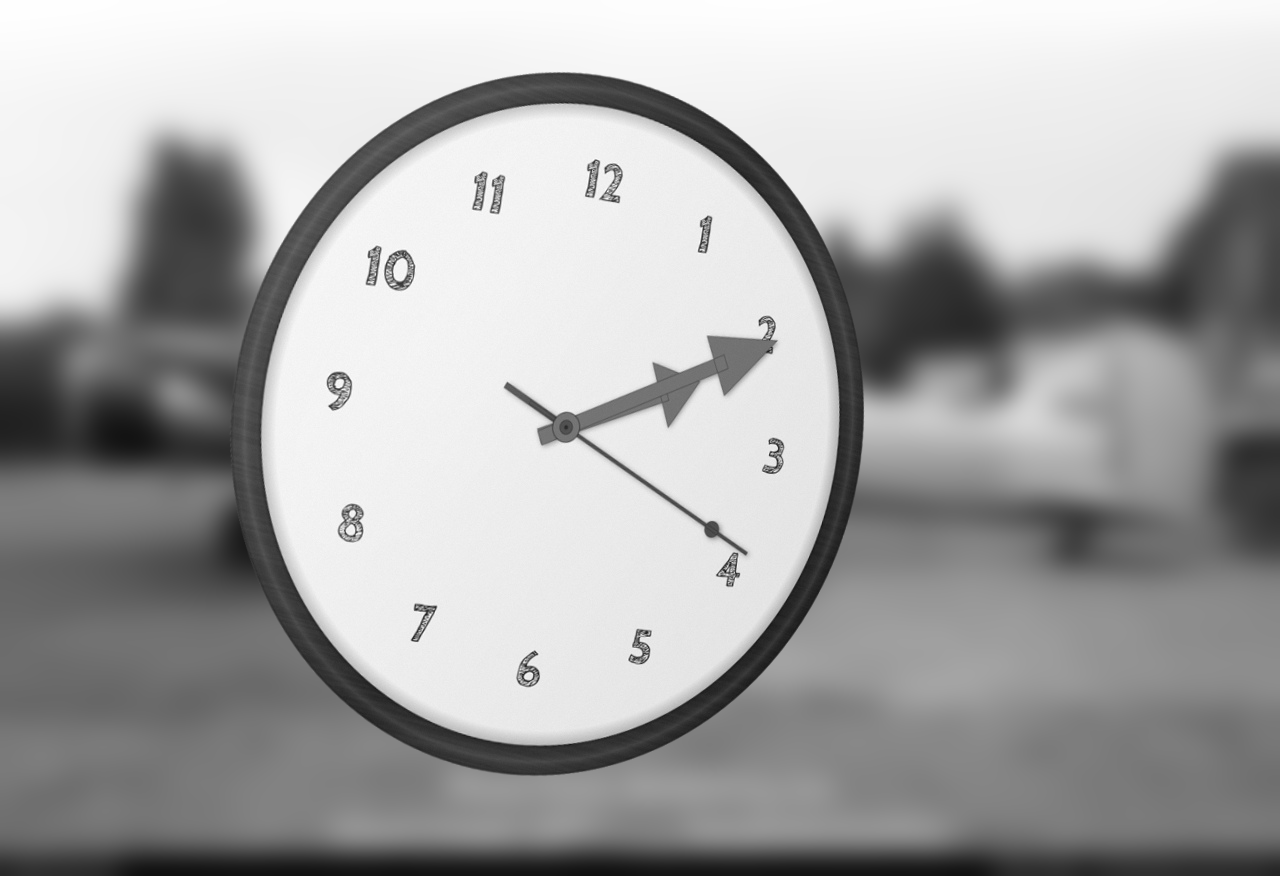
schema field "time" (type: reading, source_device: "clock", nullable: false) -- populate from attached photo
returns 2:10:19
